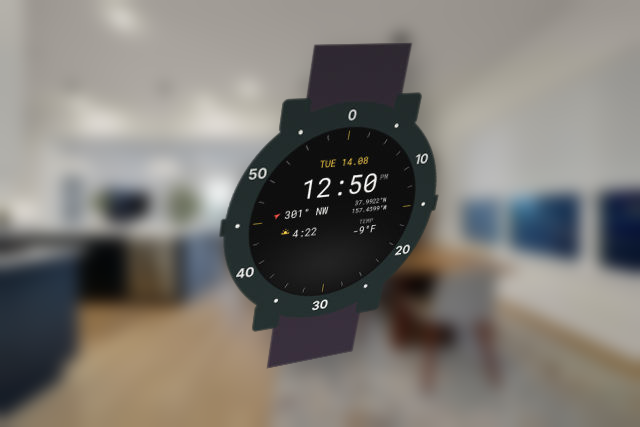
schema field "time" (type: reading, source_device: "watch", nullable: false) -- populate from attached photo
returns 12:50
